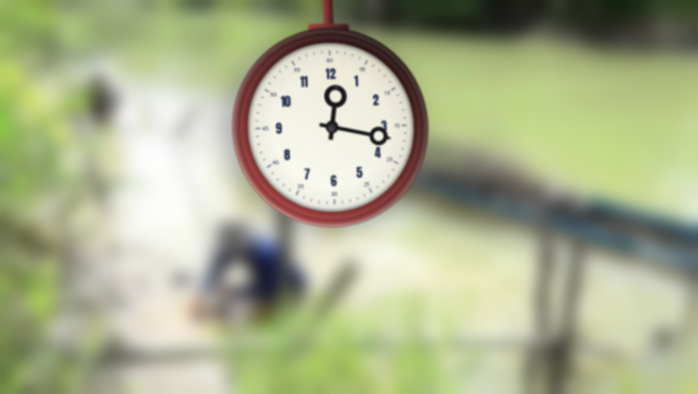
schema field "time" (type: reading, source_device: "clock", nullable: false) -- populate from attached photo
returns 12:17
